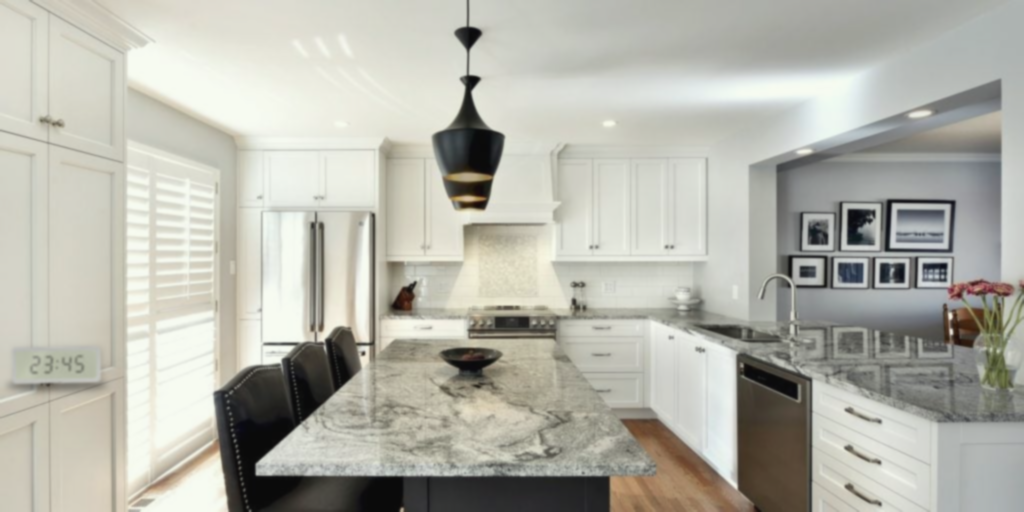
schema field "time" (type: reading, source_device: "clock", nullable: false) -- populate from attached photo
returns 23:45
